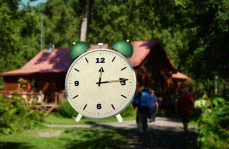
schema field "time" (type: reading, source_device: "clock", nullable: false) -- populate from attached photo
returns 12:14
